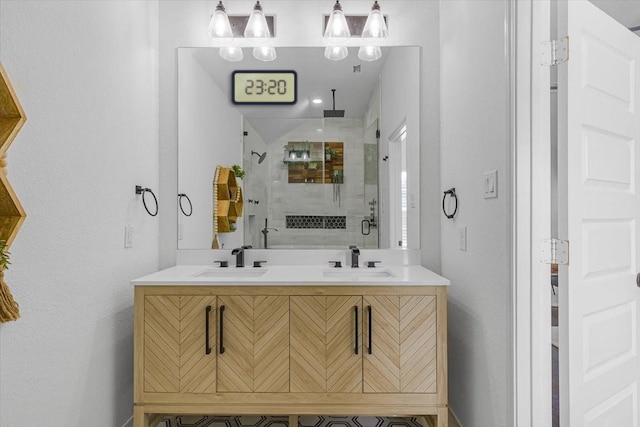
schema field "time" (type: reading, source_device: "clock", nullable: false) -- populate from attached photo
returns 23:20
